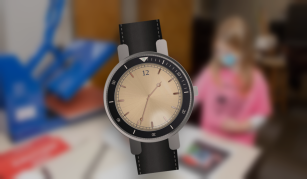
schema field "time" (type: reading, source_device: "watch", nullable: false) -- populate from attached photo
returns 1:34
